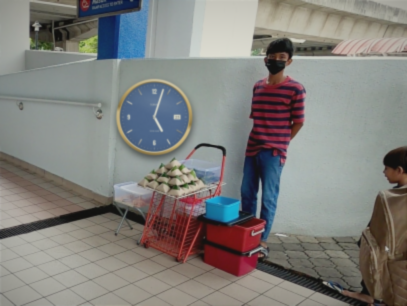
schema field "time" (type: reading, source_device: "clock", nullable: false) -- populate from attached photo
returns 5:03
